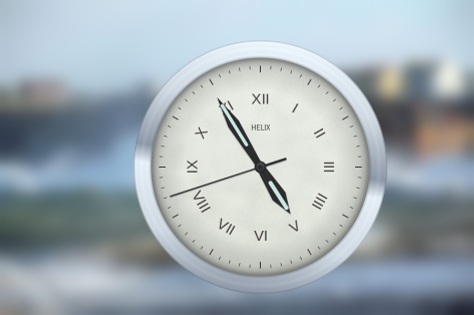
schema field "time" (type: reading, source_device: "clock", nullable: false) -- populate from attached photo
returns 4:54:42
